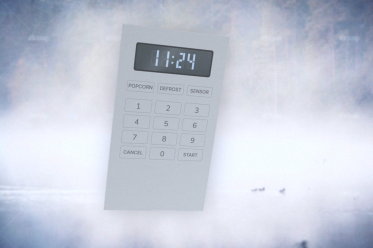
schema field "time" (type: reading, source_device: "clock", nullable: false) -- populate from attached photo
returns 11:24
